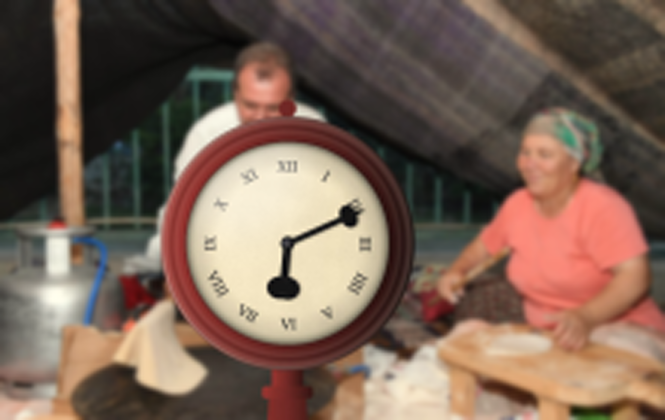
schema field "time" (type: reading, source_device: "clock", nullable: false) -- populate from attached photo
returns 6:11
